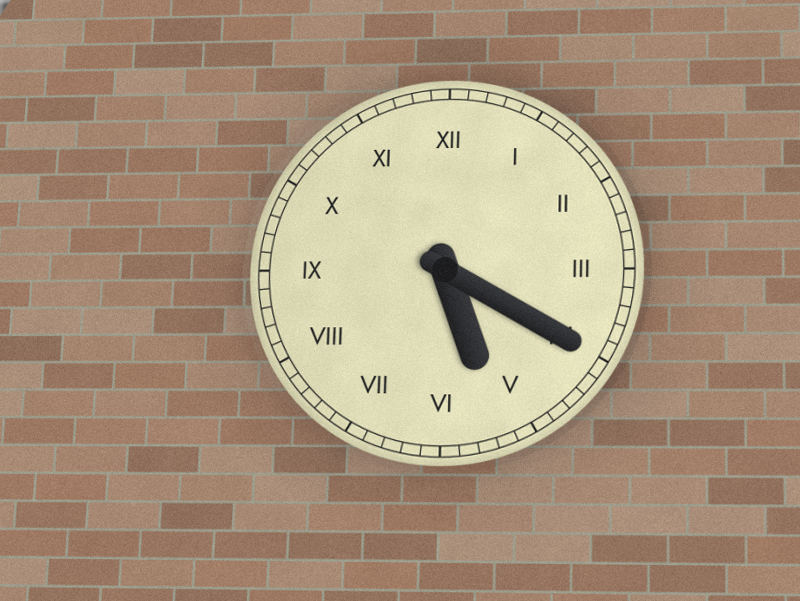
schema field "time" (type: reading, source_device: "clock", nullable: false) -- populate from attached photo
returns 5:20
